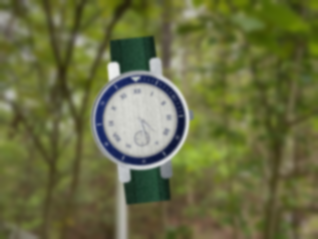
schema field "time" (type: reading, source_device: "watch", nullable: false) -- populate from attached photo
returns 4:28
